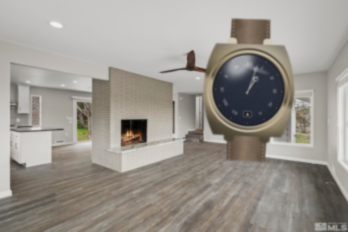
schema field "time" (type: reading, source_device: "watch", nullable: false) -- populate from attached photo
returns 1:03
